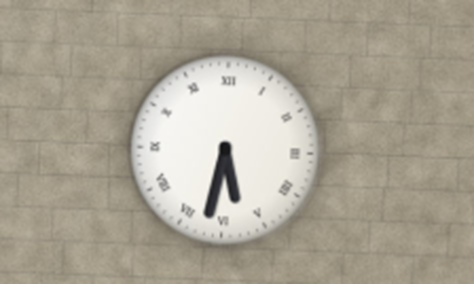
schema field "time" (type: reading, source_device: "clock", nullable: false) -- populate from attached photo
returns 5:32
